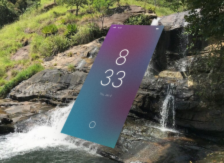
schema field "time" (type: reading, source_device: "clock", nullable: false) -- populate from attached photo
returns 8:33
